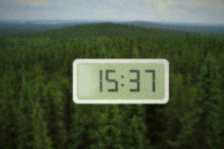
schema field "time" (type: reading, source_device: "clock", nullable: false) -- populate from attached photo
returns 15:37
